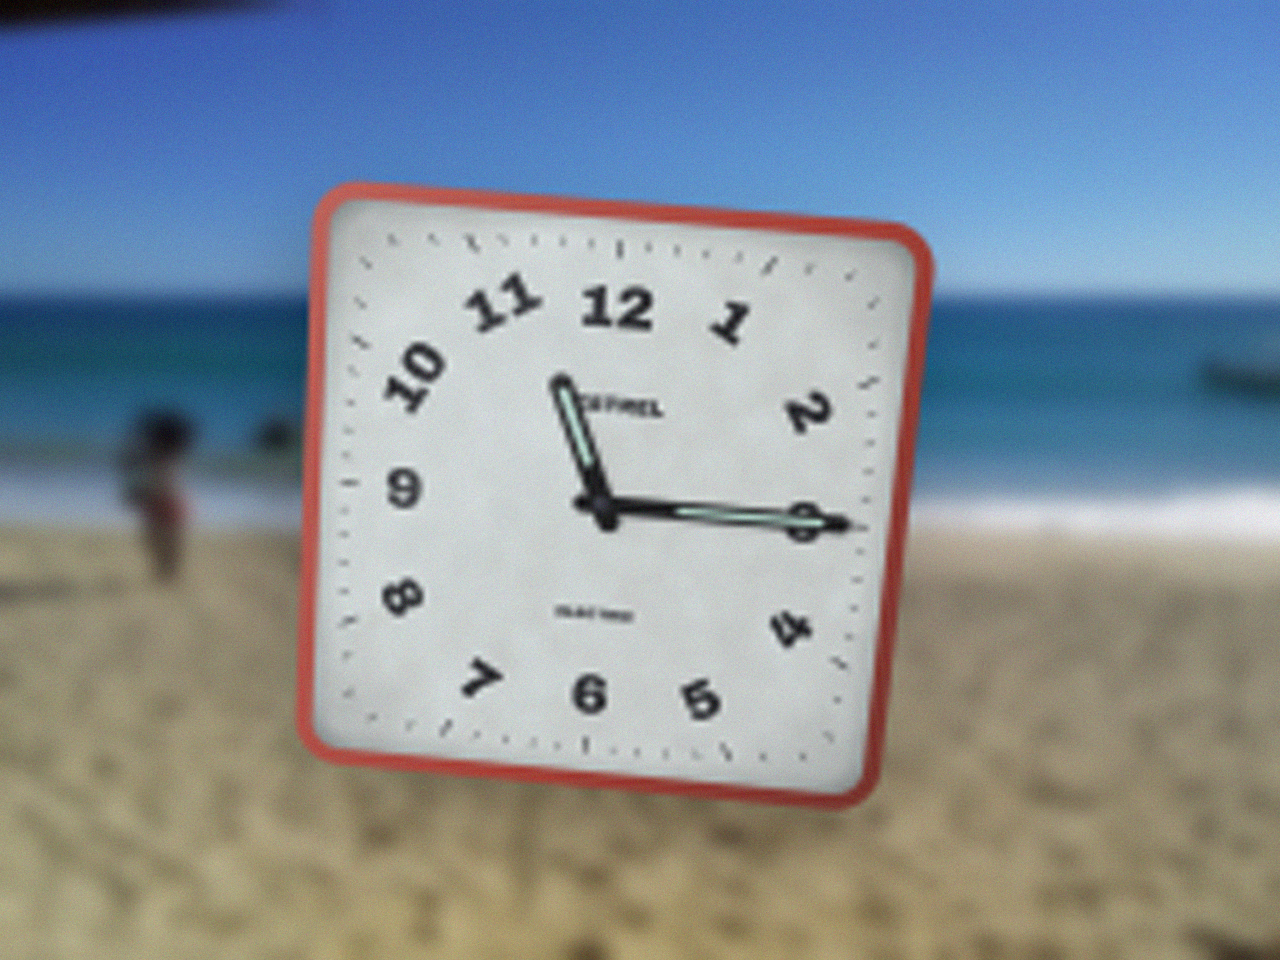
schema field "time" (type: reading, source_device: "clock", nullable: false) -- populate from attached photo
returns 11:15
